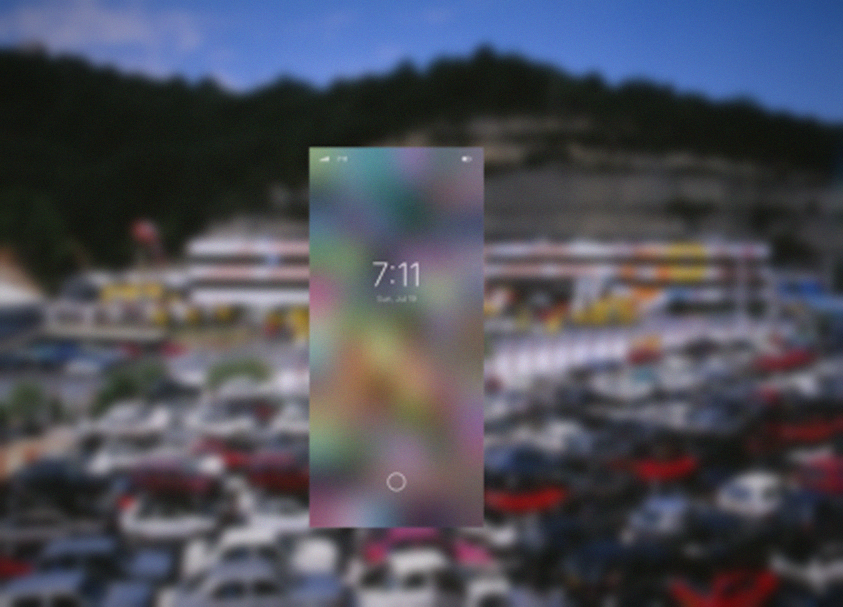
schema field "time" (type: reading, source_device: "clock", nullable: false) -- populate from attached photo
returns 7:11
